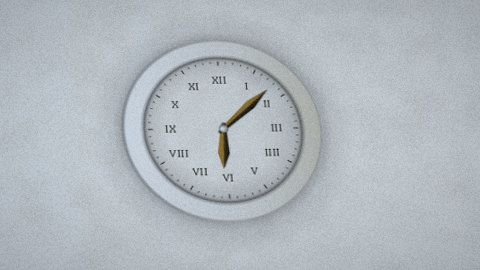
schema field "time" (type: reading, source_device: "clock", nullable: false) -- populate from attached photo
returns 6:08
